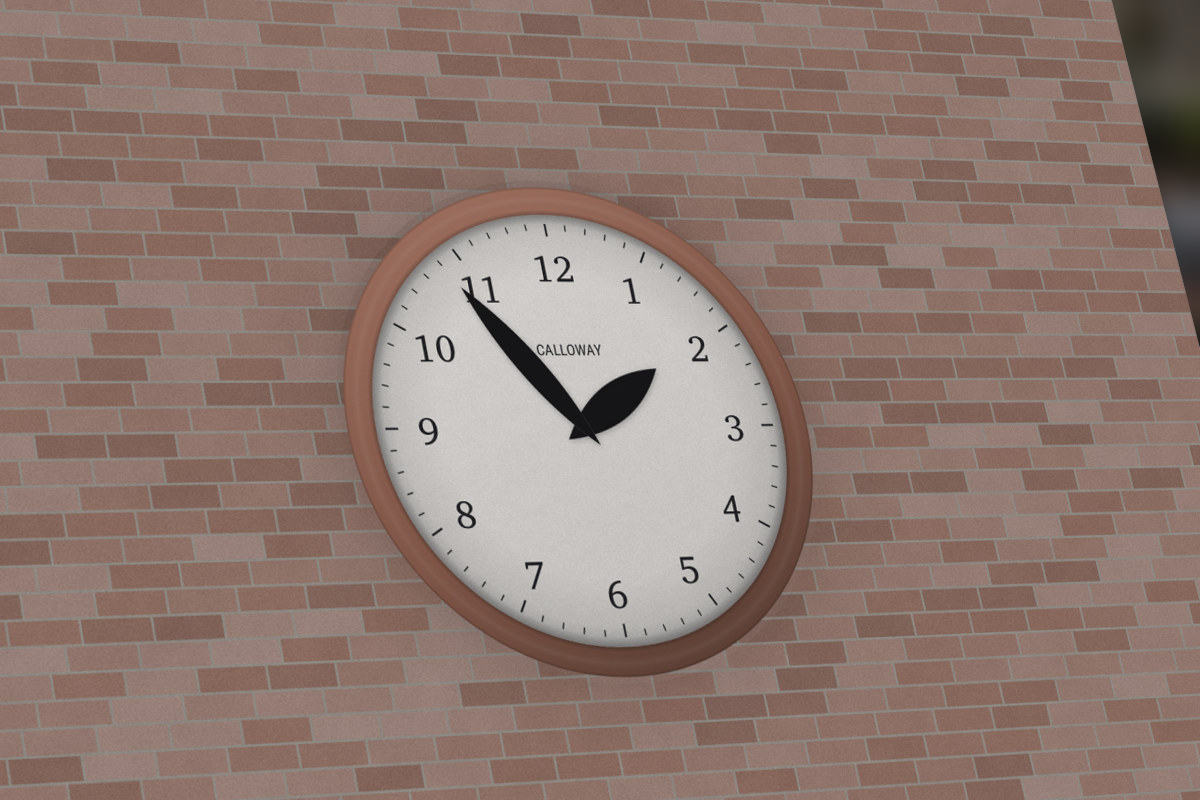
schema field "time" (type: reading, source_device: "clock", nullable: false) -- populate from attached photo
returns 1:54
